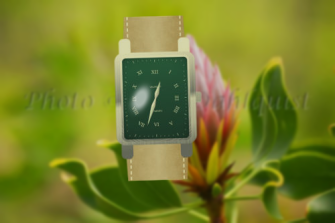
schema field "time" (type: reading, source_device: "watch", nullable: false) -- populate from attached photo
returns 12:33
